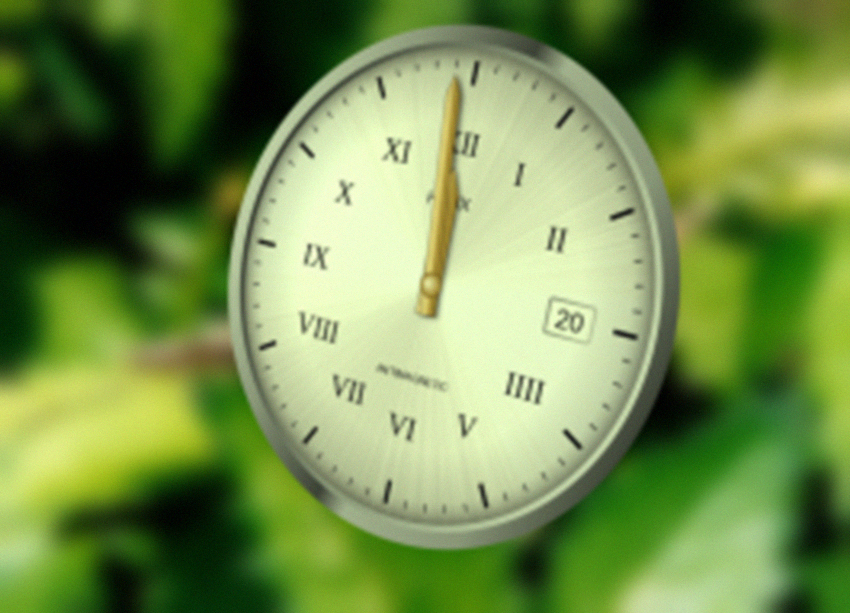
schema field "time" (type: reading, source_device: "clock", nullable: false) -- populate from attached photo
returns 11:59
